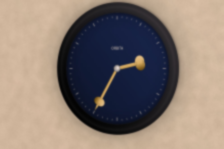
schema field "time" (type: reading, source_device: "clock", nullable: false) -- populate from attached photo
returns 2:35
